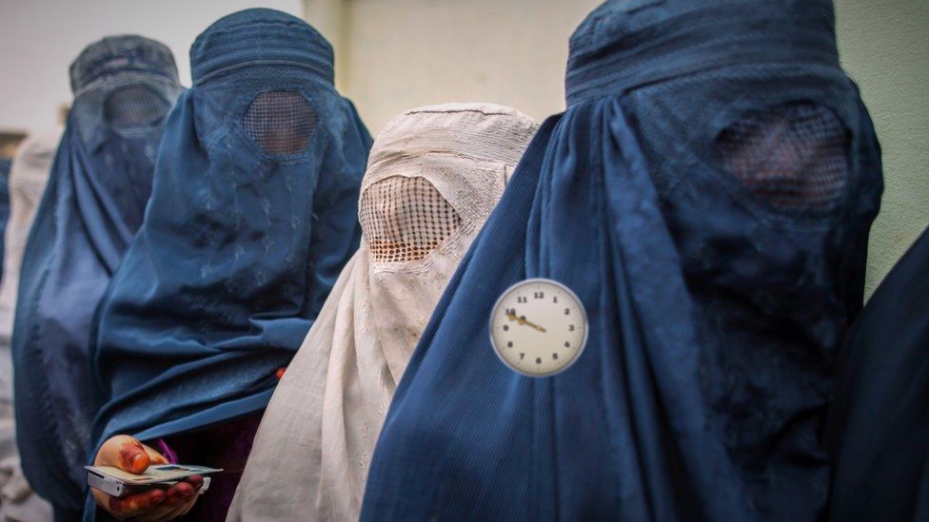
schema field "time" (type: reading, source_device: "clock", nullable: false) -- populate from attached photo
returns 9:49
